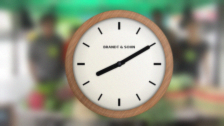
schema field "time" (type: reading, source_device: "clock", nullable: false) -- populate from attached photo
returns 8:10
